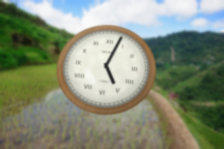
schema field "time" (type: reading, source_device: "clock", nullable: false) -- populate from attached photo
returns 5:03
